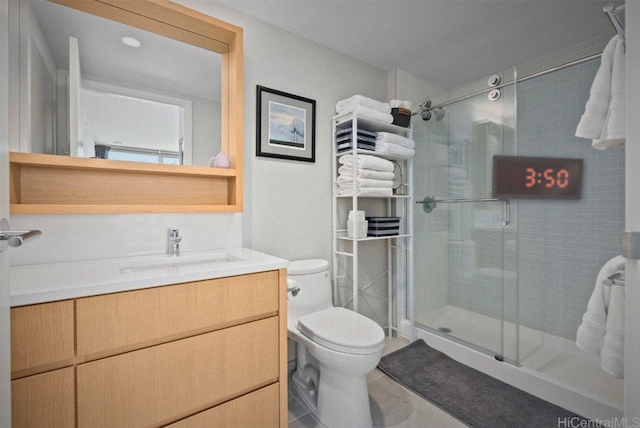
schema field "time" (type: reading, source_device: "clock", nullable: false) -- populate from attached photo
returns 3:50
